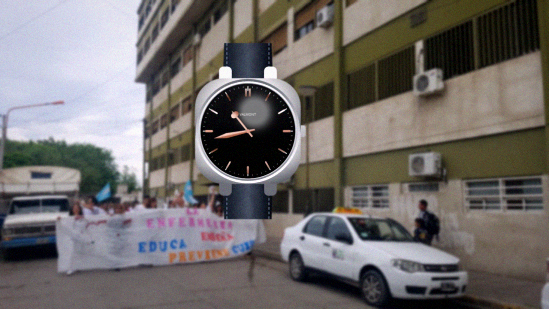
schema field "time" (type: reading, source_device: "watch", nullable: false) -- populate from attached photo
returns 10:43
